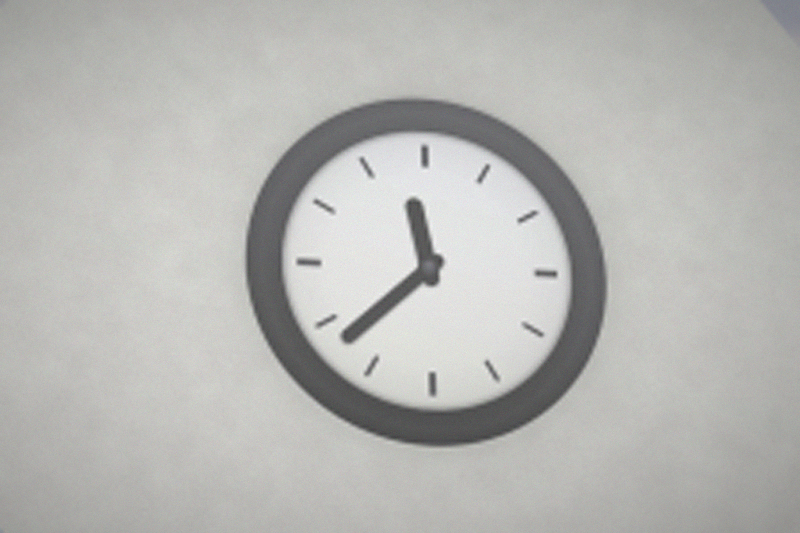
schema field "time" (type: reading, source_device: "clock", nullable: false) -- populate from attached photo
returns 11:38
